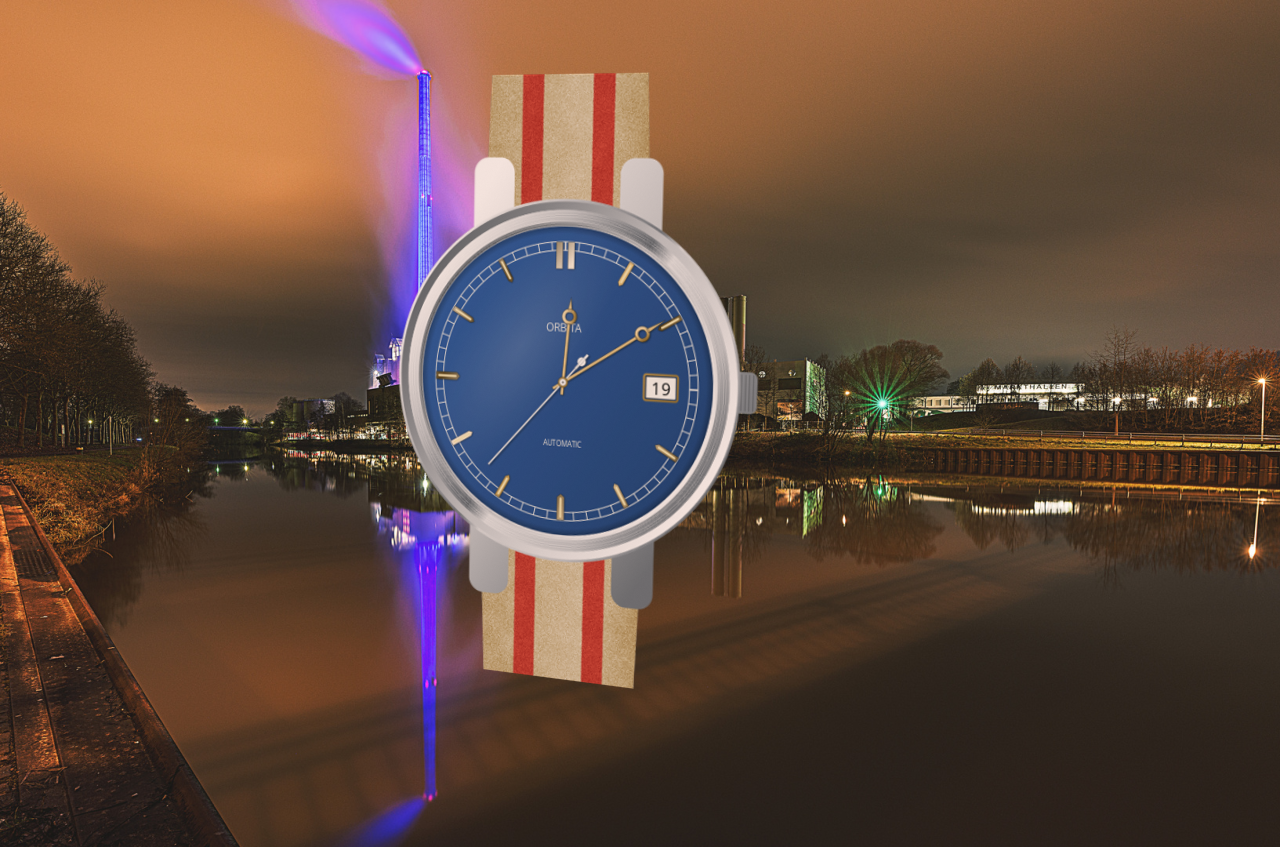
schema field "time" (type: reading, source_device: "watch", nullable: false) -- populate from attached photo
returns 12:09:37
